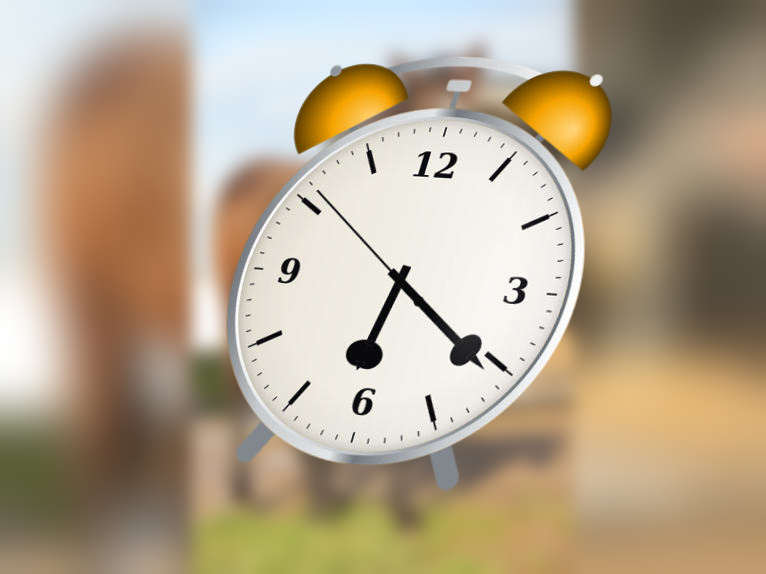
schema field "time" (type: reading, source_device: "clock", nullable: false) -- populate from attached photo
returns 6:20:51
